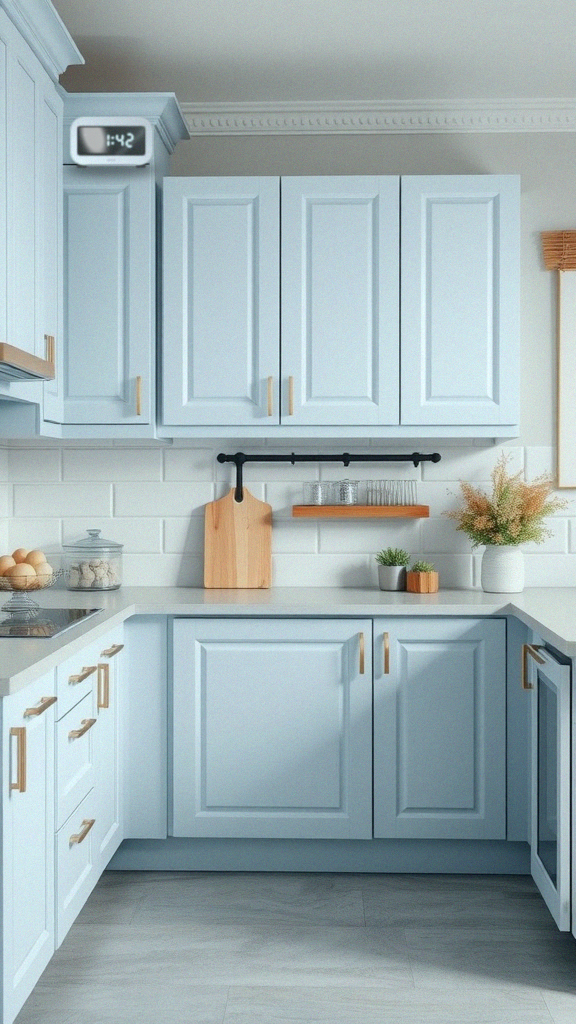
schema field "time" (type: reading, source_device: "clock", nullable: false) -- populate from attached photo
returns 1:42
